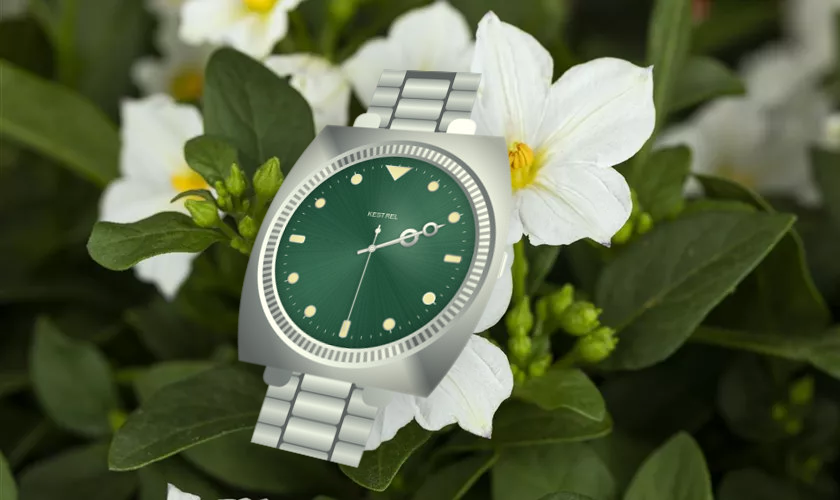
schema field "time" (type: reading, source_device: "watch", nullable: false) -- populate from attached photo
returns 2:10:30
